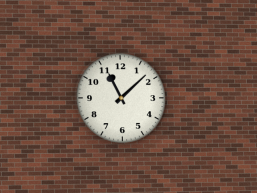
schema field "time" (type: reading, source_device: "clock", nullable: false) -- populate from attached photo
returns 11:08
